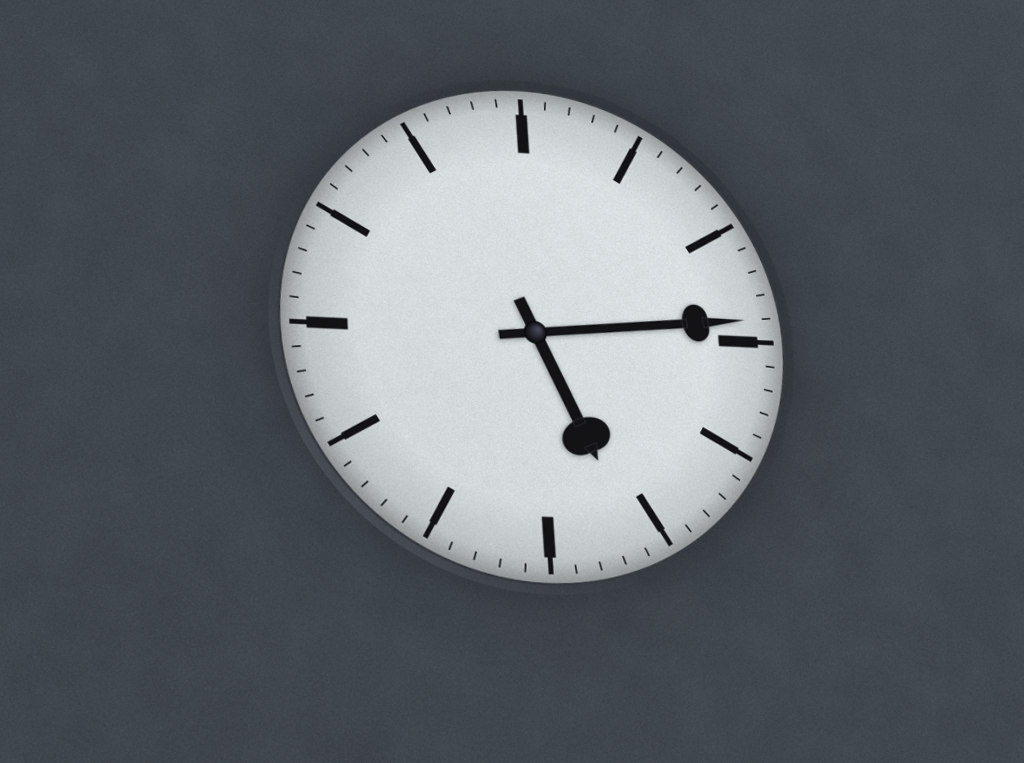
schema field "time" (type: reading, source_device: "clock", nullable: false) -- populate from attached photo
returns 5:14
